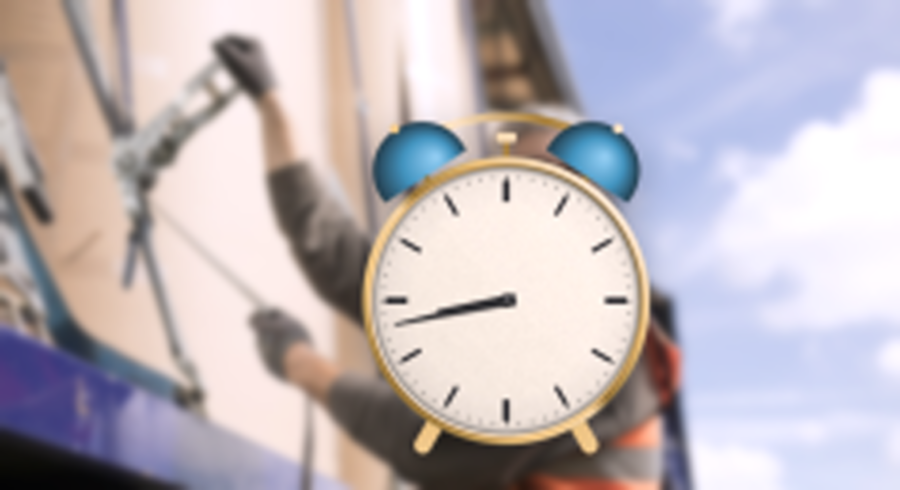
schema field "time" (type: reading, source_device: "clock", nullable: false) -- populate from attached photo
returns 8:43
